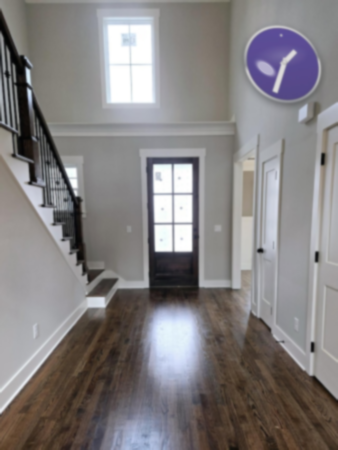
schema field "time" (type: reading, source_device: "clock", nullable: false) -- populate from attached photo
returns 1:34
